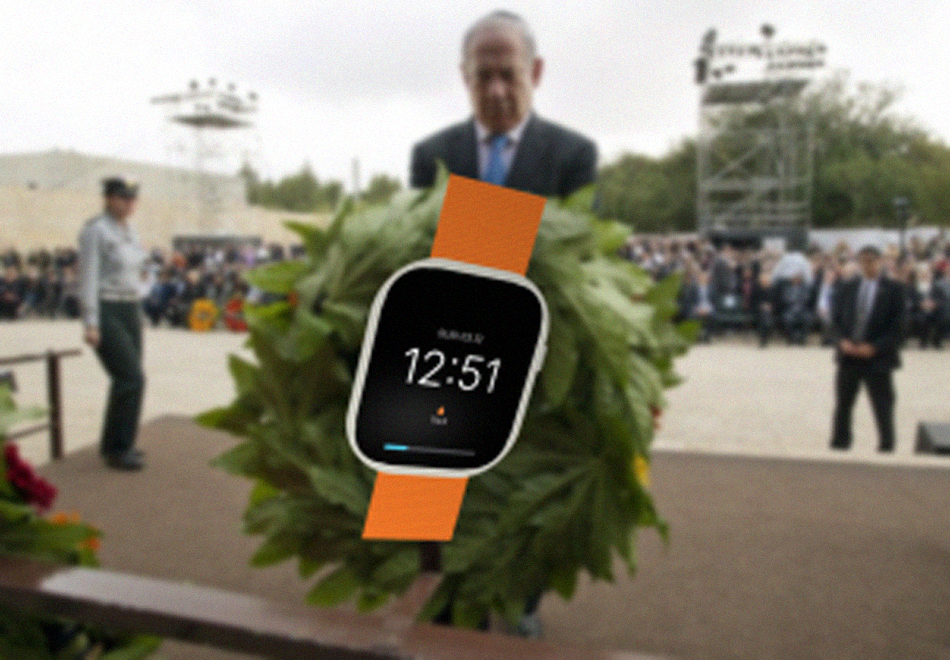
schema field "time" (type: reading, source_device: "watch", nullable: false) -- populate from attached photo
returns 12:51
